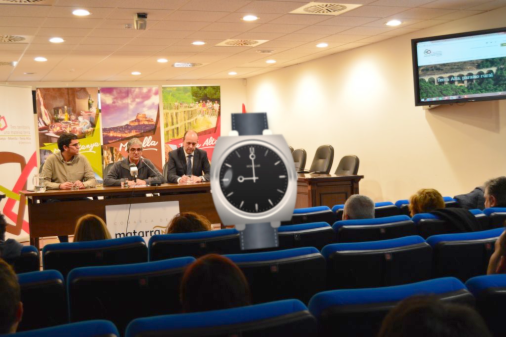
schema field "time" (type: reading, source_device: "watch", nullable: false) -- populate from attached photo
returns 9:00
